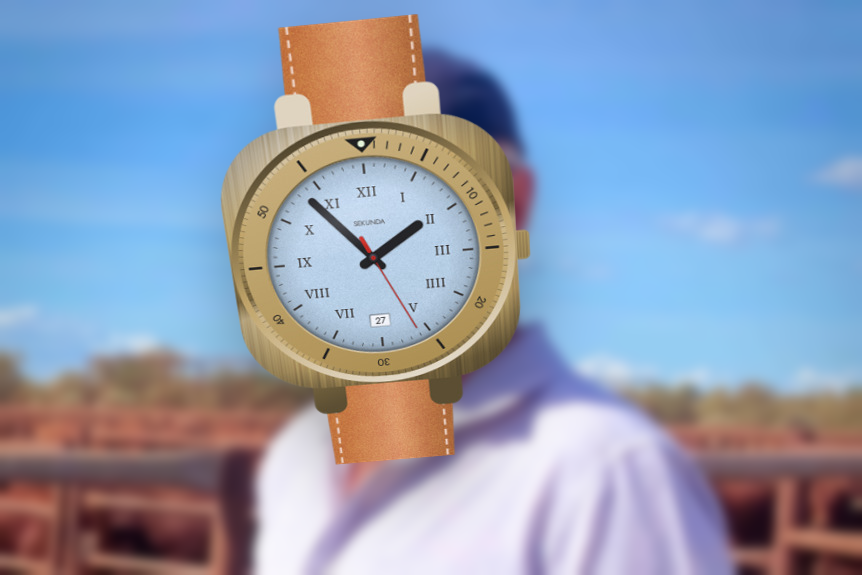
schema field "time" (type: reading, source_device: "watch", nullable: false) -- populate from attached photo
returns 1:53:26
